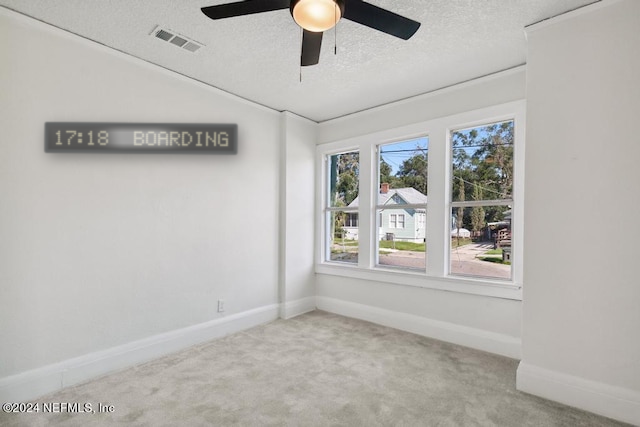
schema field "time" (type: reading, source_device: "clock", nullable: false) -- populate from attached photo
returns 17:18
